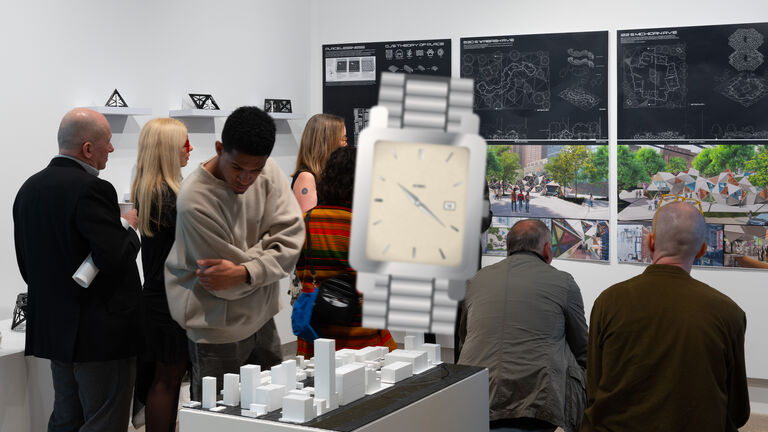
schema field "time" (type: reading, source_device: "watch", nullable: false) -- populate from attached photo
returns 10:21
